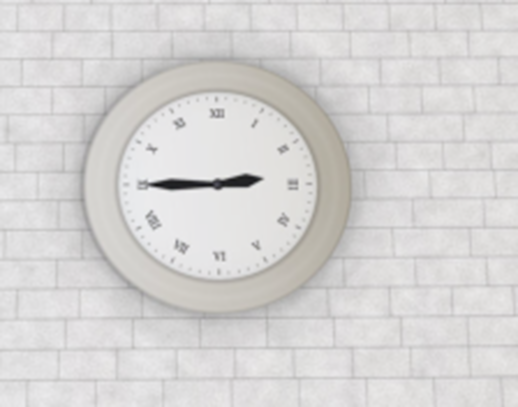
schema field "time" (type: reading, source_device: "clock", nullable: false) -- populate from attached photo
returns 2:45
